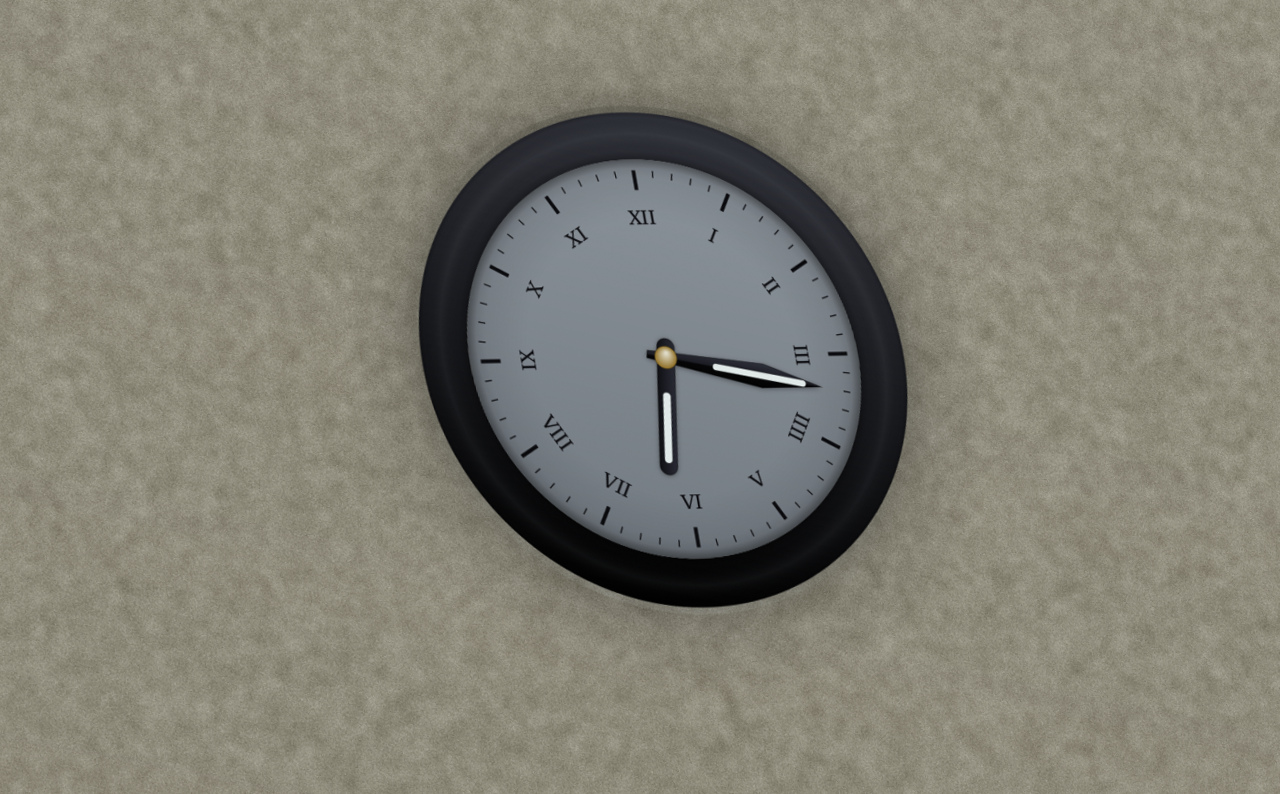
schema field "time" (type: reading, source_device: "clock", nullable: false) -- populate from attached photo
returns 6:17
